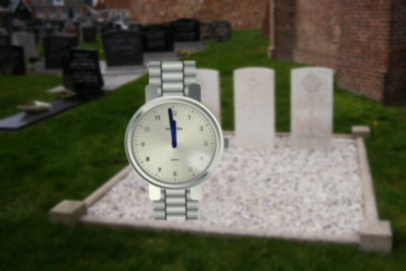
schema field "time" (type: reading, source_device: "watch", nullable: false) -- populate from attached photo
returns 11:59
